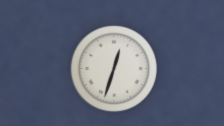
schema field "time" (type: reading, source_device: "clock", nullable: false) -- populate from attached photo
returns 12:33
